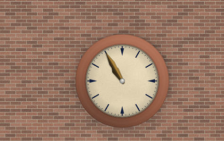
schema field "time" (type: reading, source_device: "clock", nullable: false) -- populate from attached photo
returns 10:55
